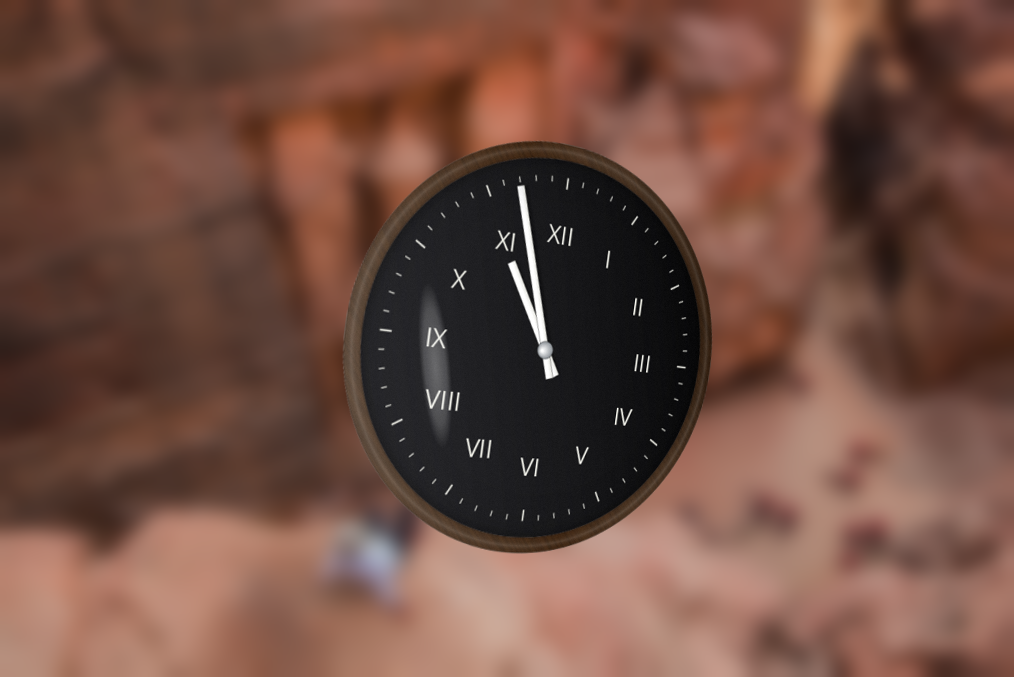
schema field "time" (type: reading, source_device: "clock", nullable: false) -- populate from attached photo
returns 10:57
